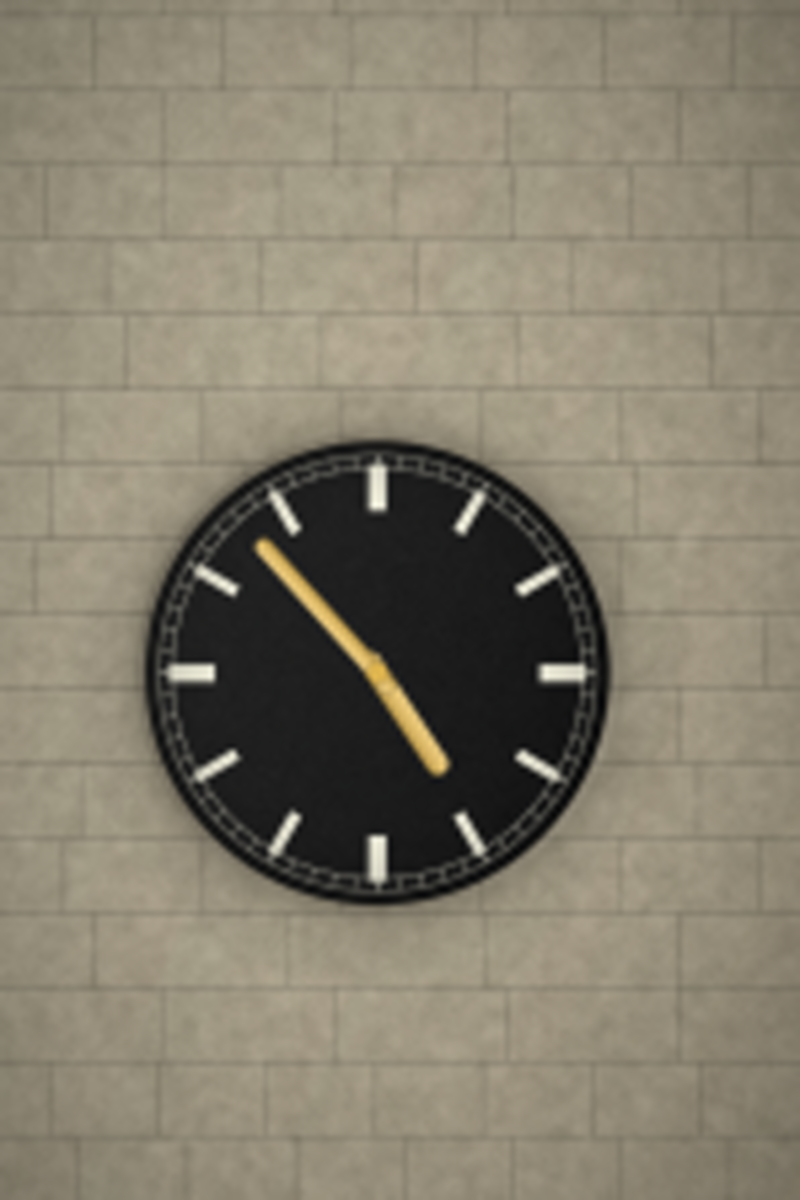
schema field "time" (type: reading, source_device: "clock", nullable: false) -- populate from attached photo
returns 4:53
